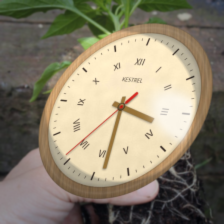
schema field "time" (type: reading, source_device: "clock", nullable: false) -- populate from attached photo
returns 3:28:36
